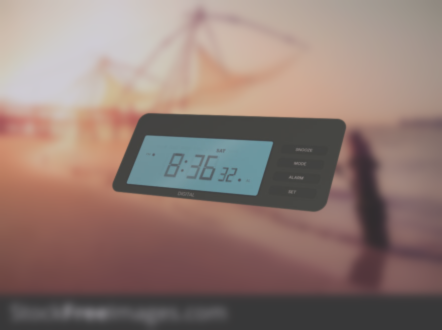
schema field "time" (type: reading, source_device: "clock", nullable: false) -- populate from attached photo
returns 8:36:32
